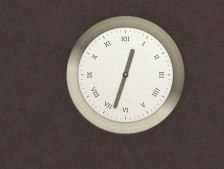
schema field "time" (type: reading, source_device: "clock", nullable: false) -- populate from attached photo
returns 12:33
